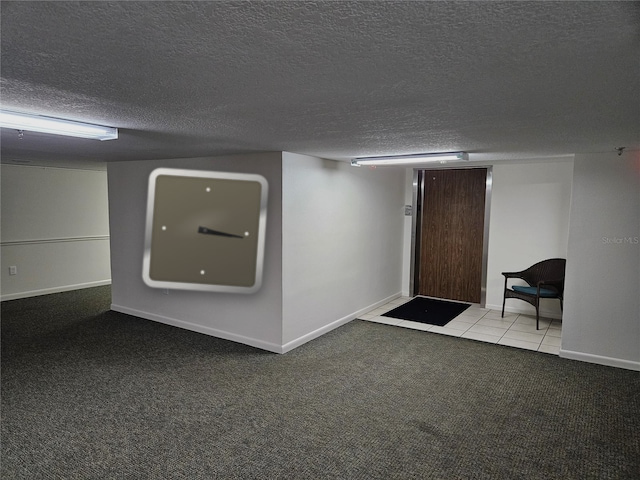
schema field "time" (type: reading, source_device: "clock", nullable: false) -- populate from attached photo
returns 3:16
